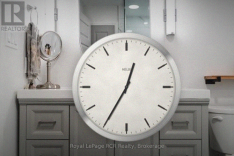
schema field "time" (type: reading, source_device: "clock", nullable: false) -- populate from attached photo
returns 12:35
